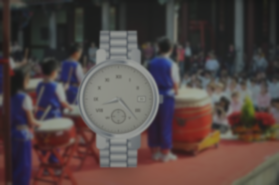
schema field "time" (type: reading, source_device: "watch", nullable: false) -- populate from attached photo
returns 8:23
